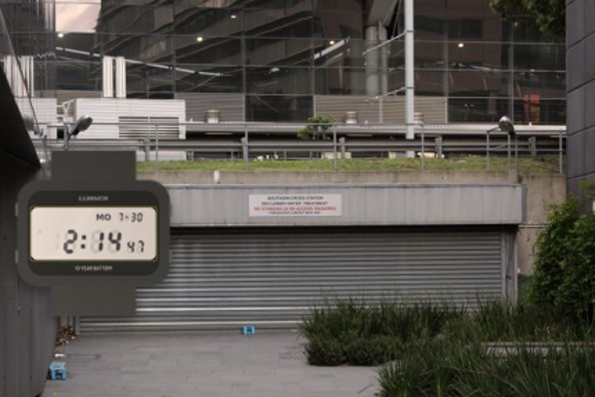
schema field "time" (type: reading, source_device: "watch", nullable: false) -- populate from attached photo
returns 2:14:47
